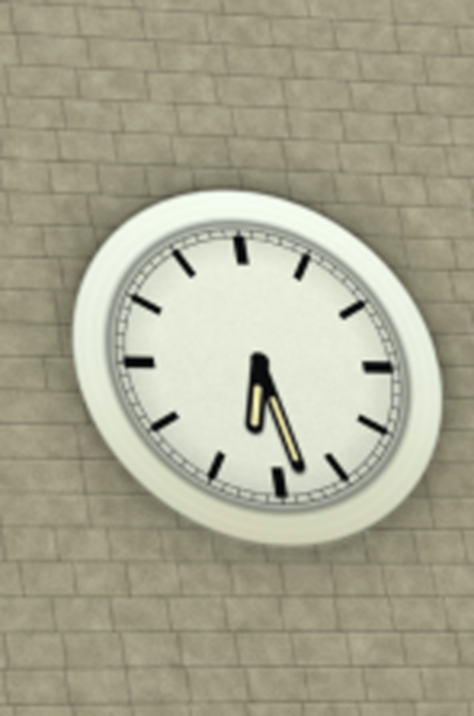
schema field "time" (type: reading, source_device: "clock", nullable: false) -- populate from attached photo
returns 6:28
